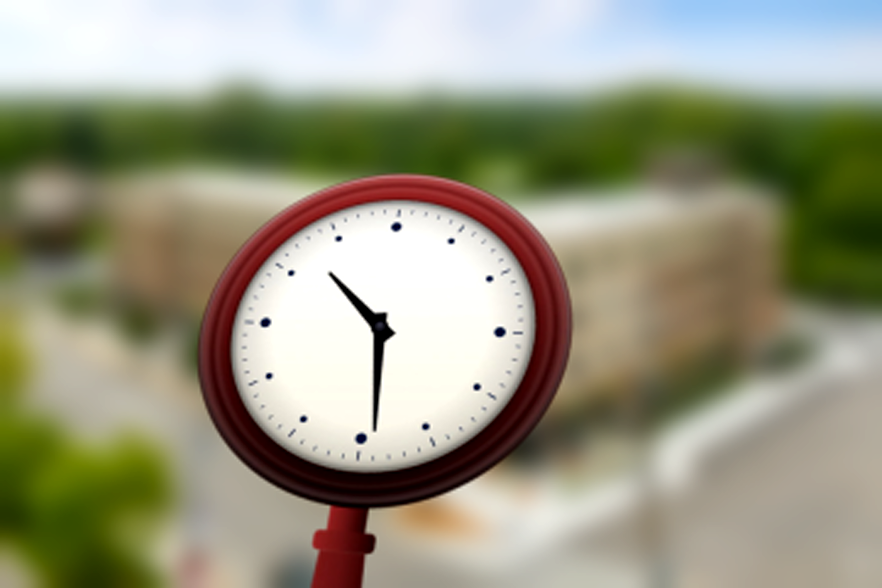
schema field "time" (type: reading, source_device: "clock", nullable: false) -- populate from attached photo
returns 10:29
